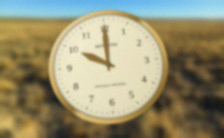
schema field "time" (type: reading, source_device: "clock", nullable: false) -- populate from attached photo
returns 10:00
